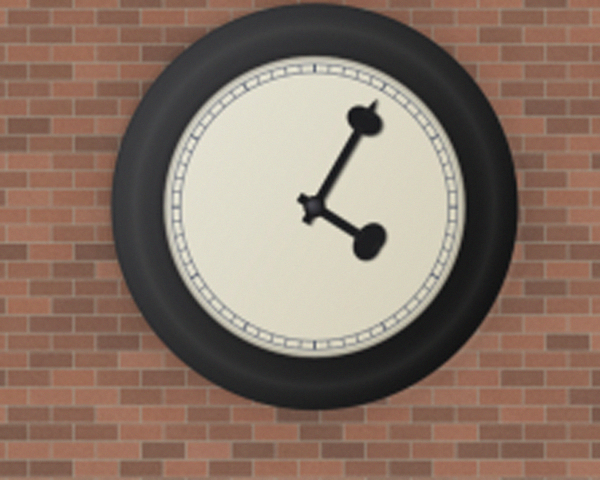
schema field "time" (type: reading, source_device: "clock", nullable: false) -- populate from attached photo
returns 4:05
